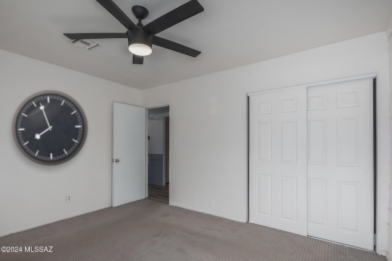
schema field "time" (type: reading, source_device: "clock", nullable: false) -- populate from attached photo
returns 7:57
